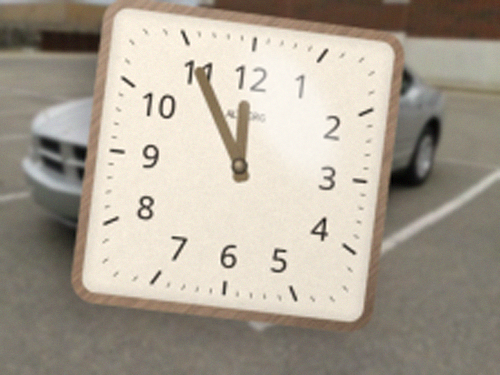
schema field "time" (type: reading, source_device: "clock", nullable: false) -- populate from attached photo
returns 11:55
